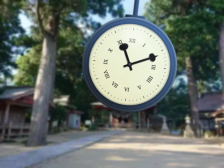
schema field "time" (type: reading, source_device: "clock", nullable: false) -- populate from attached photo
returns 11:11
